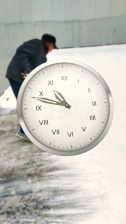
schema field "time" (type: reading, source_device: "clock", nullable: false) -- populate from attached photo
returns 10:48
